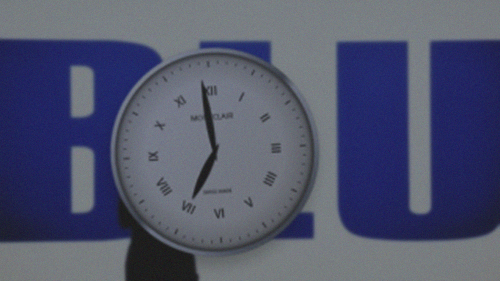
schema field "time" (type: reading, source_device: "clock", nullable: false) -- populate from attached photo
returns 6:59
